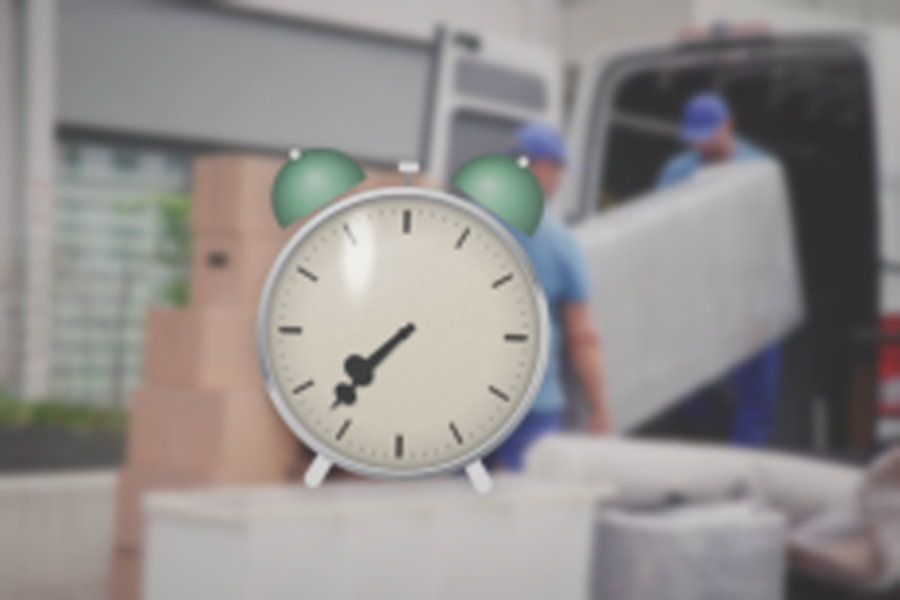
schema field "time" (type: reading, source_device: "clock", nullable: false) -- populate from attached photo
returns 7:37
